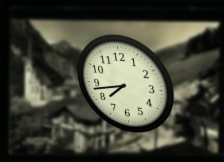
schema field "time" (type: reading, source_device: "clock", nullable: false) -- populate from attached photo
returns 7:43
